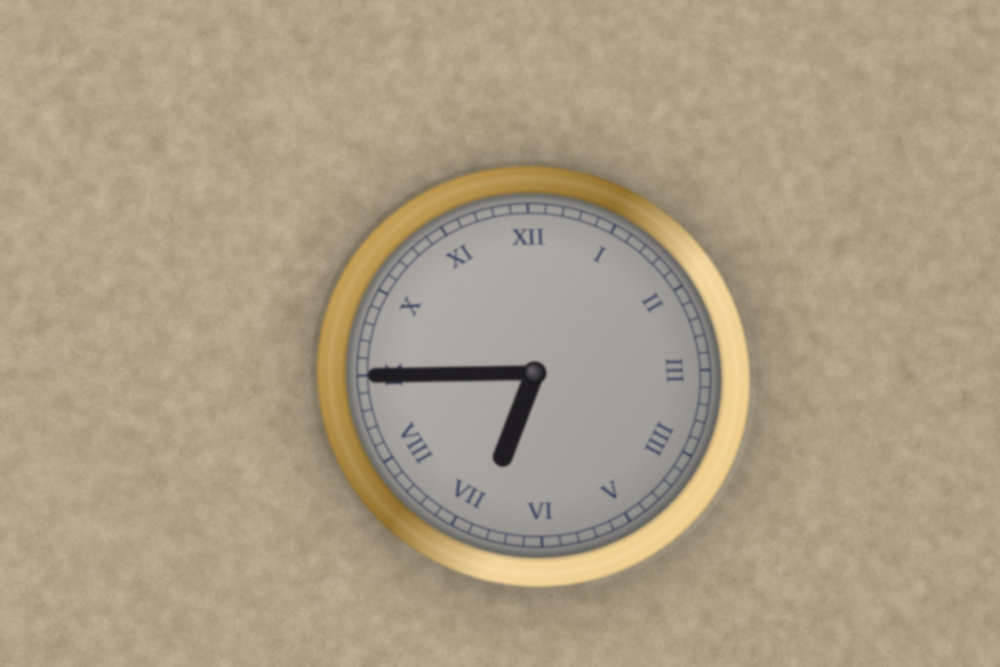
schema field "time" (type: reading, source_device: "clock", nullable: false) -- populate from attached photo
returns 6:45
